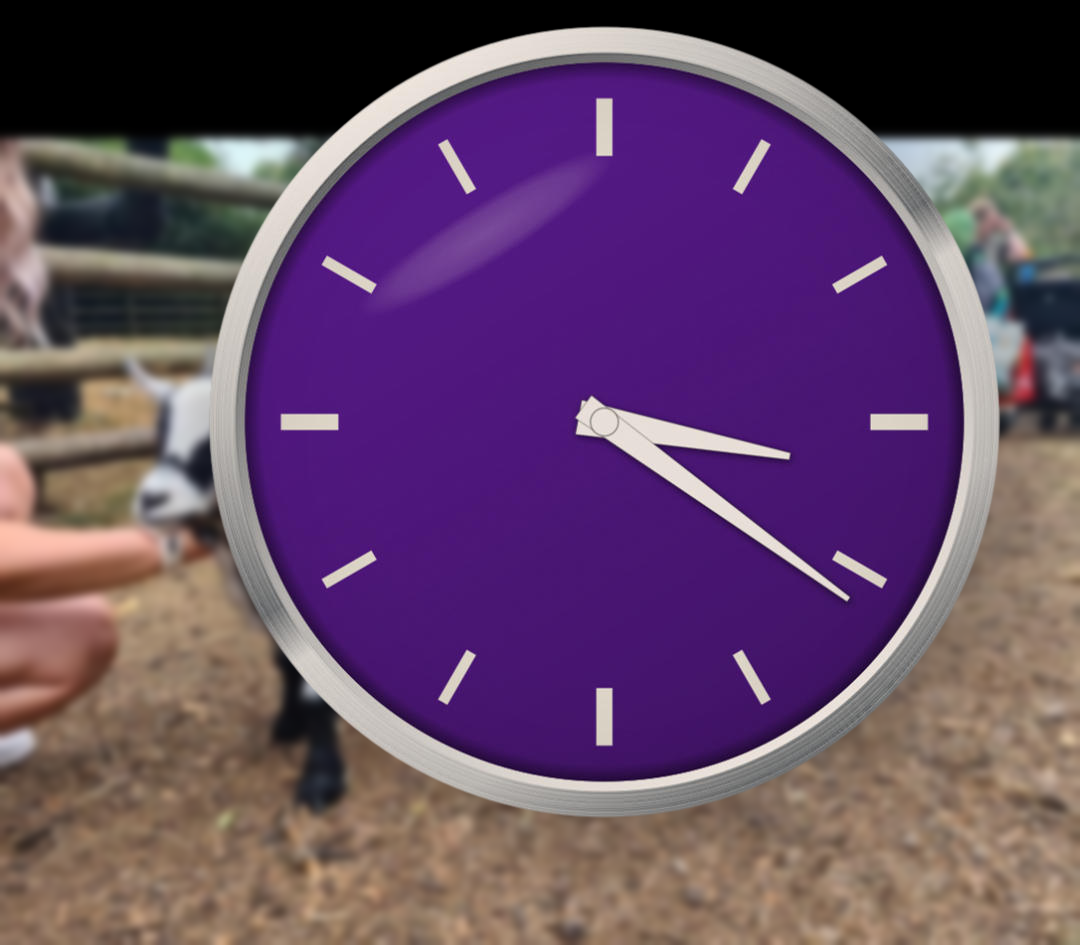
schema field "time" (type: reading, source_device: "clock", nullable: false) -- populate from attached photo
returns 3:21
